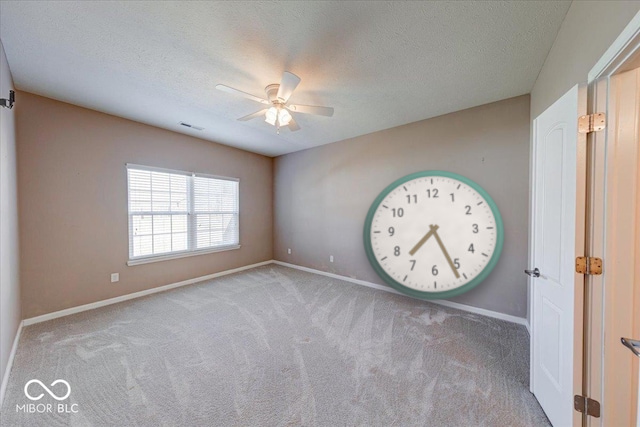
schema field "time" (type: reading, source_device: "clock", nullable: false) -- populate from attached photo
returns 7:26
